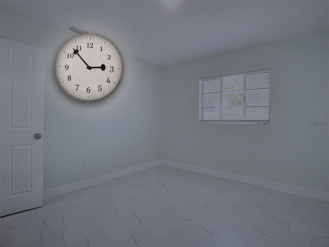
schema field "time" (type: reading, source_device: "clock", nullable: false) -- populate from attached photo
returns 2:53
